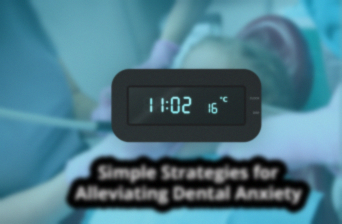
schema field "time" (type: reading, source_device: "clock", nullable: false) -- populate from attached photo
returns 11:02
